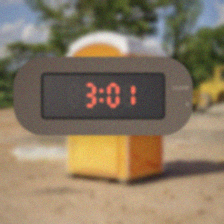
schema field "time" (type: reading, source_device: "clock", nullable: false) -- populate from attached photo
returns 3:01
